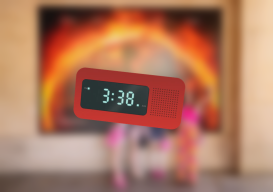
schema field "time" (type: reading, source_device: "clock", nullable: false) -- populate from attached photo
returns 3:38
